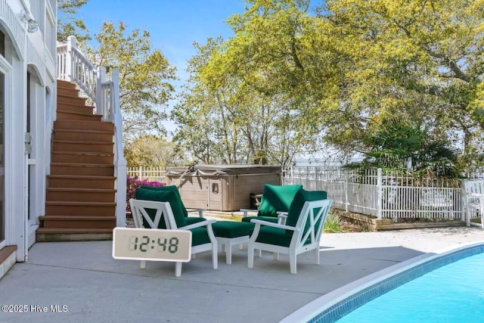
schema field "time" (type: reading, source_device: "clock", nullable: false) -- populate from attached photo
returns 12:48
